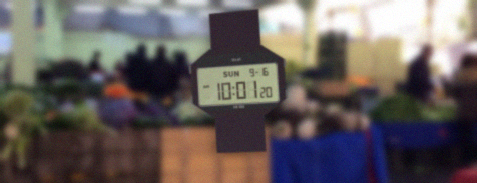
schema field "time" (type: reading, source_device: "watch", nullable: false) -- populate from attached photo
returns 10:01:20
